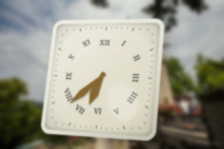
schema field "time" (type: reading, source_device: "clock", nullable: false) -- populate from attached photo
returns 6:38
